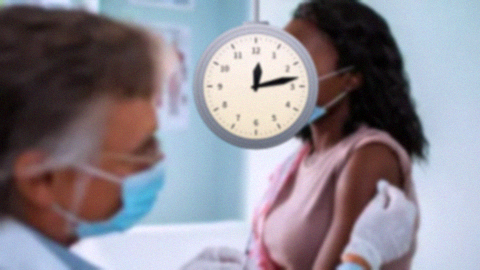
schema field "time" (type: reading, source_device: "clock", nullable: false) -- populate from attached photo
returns 12:13
